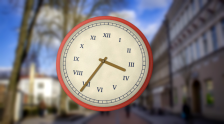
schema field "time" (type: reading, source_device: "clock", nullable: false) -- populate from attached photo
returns 3:35
